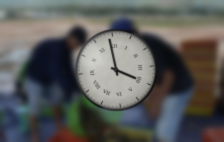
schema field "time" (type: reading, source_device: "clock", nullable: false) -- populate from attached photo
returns 3:59
